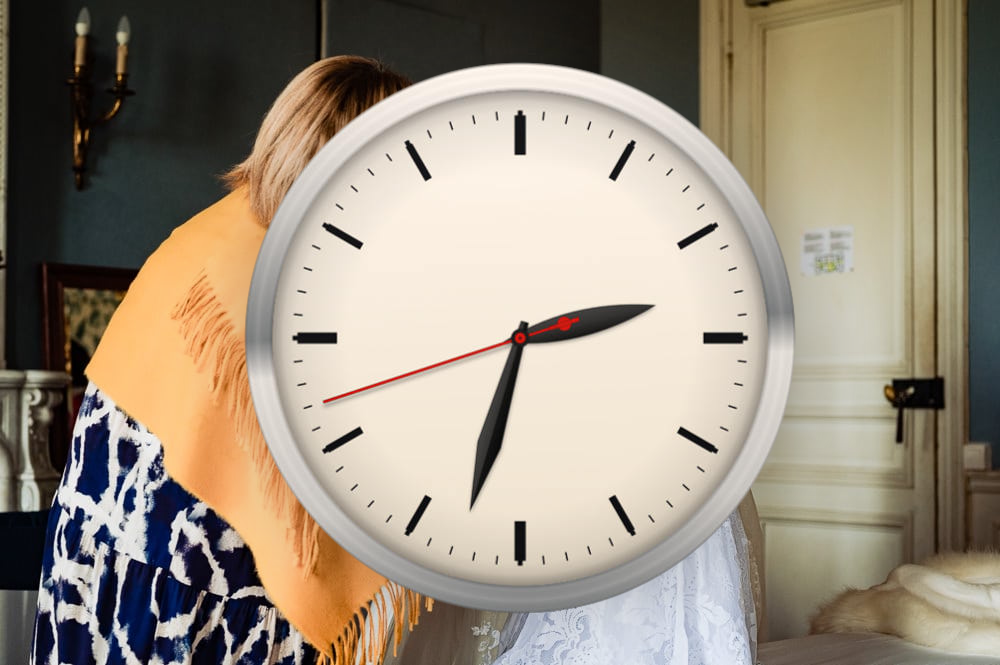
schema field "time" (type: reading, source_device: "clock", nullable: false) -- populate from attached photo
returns 2:32:42
